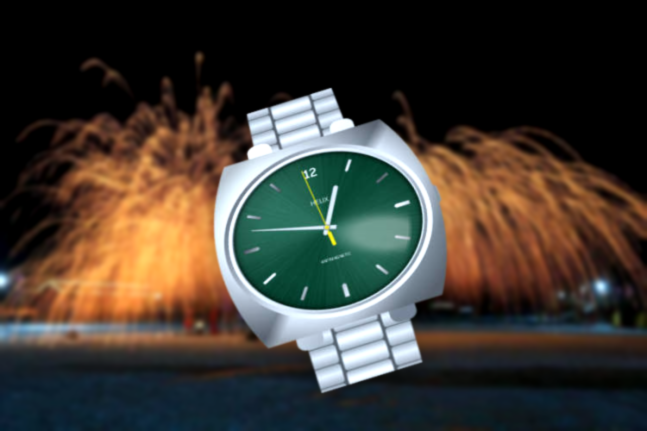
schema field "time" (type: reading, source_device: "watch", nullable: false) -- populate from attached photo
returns 12:47:59
